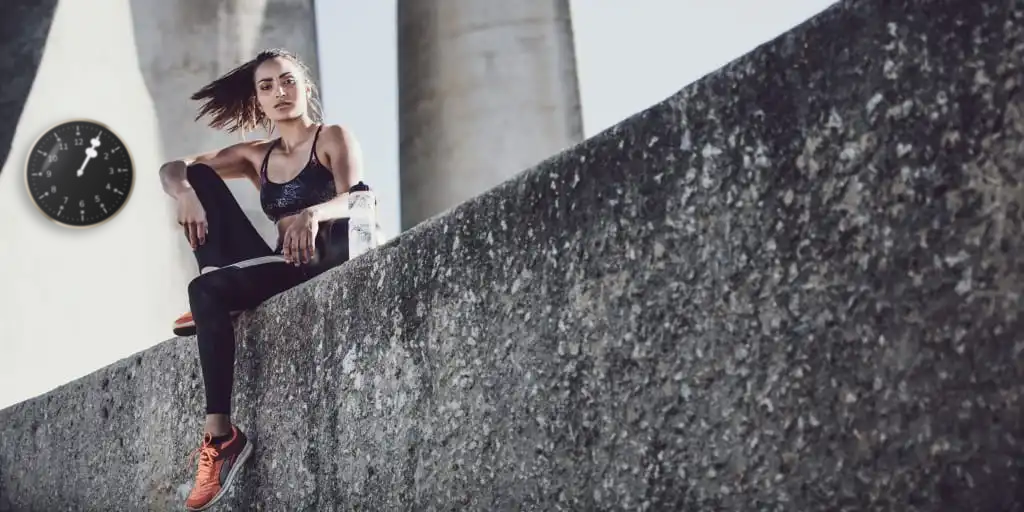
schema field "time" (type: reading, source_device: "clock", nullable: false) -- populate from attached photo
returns 1:05
